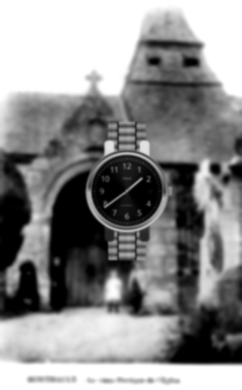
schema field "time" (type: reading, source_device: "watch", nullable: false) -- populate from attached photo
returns 1:39
